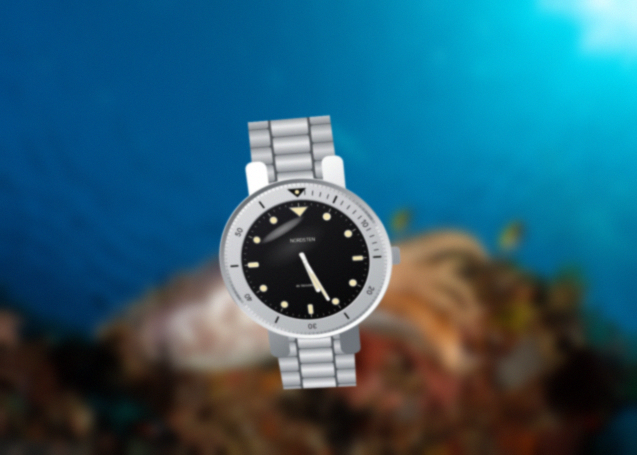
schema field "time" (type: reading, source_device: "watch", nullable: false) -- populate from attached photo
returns 5:26
